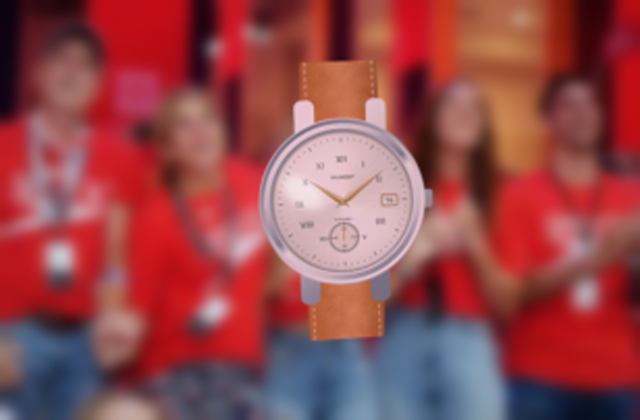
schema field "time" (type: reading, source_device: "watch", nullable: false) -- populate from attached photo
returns 10:09
